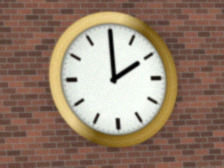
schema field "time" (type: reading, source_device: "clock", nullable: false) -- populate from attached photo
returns 2:00
